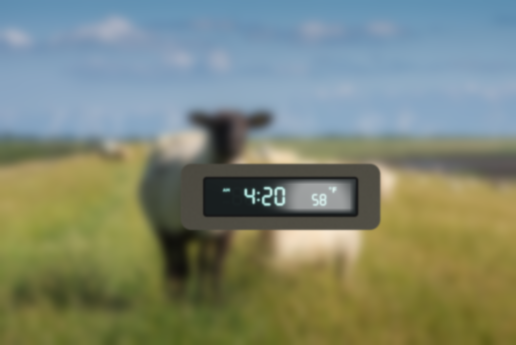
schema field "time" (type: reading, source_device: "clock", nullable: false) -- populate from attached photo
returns 4:20
